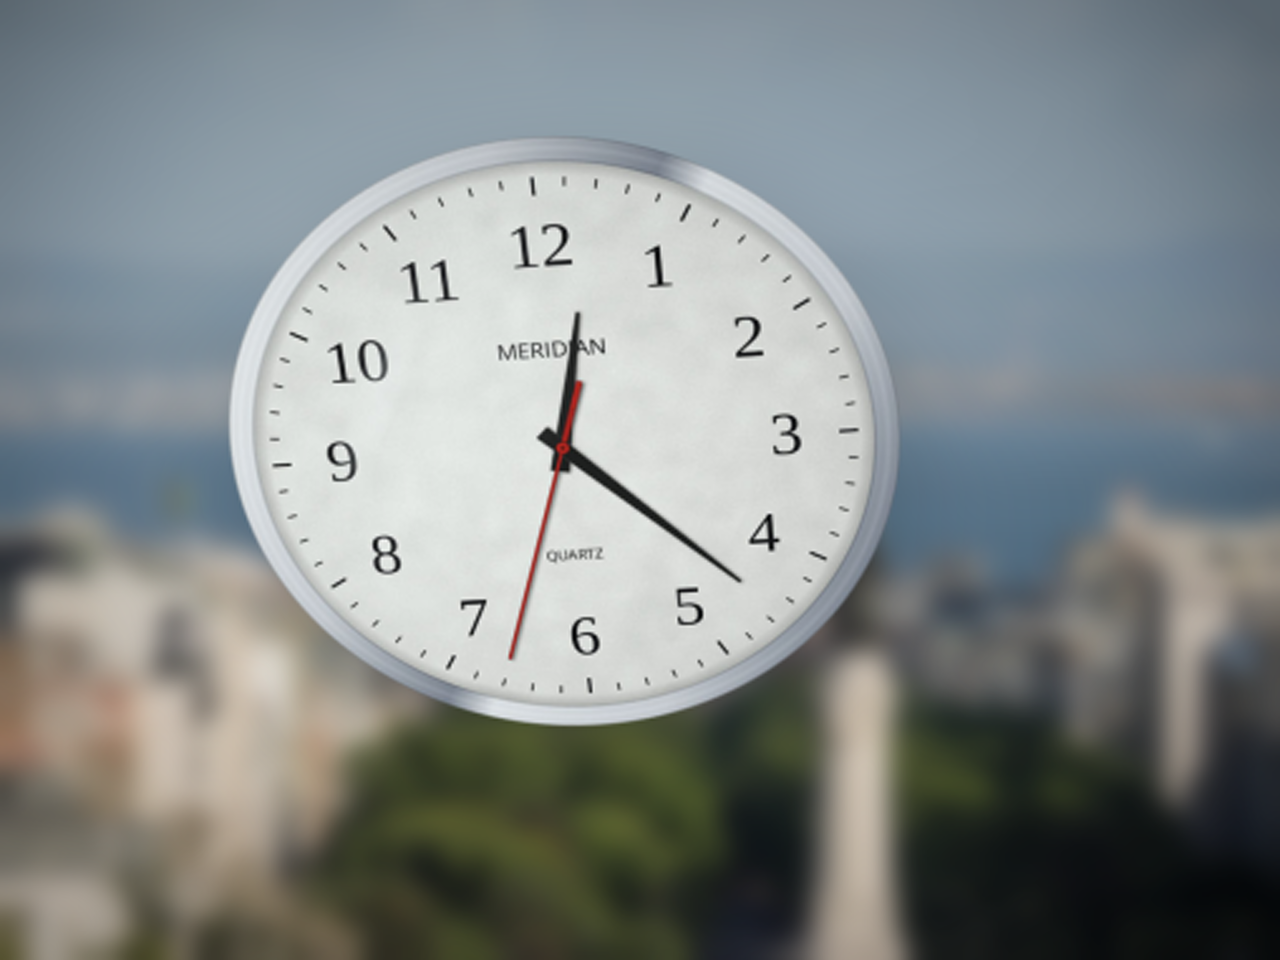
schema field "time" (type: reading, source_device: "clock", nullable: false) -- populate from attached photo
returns 12:22:33
